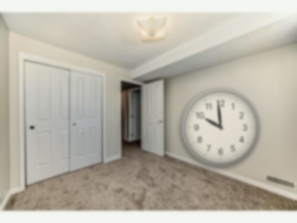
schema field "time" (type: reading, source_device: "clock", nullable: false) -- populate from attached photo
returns 9:59
